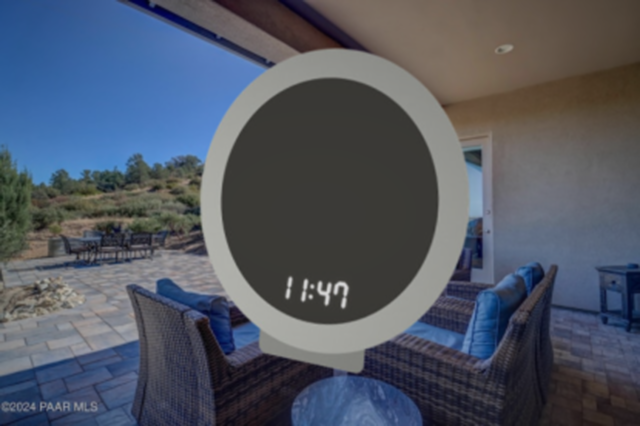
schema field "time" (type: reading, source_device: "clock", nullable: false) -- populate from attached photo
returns 11:47
